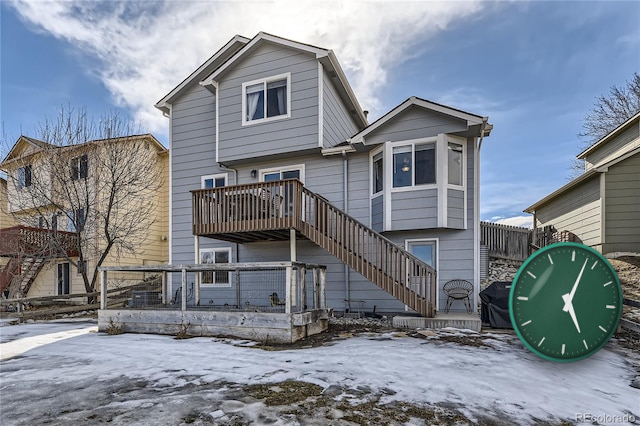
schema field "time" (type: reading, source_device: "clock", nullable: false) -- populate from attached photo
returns 5:03
